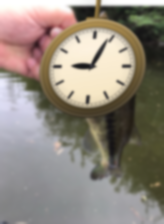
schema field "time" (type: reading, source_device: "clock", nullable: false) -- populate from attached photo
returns 9:04
